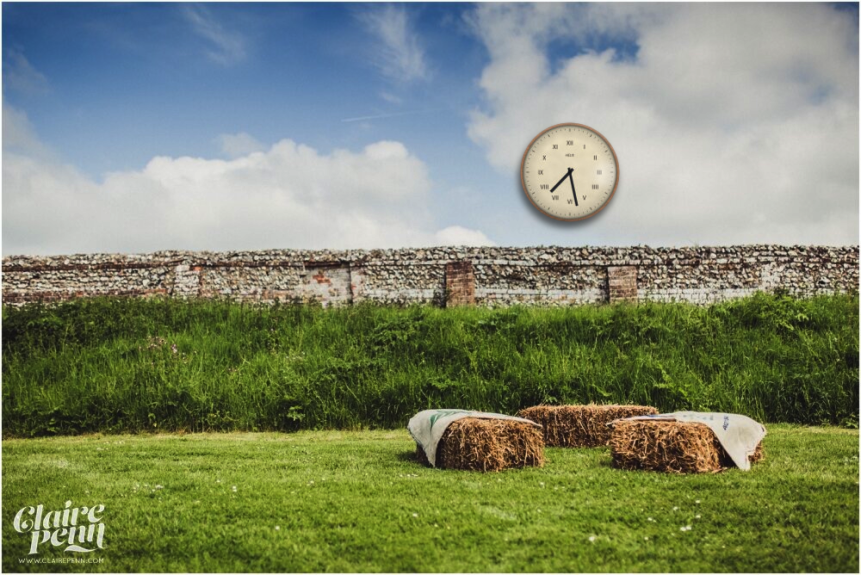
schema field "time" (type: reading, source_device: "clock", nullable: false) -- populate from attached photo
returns 7:28
